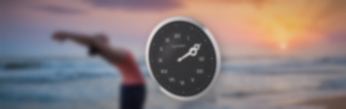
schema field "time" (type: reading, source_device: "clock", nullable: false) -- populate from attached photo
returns 2:10
